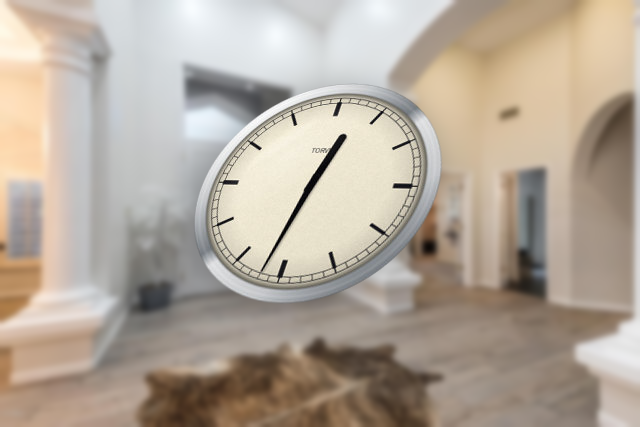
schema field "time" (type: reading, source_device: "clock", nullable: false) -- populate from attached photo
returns 12:32
